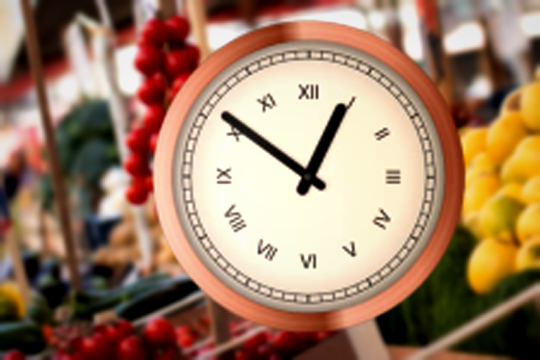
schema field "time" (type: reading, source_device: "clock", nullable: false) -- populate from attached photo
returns 12:51
